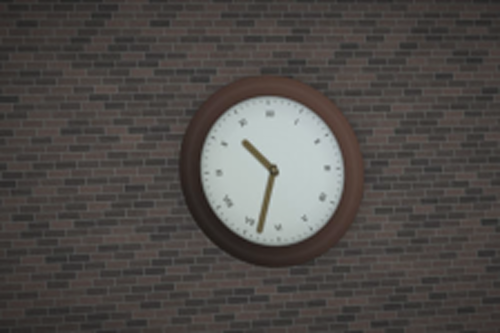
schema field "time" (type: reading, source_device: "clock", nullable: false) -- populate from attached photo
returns 10:33
